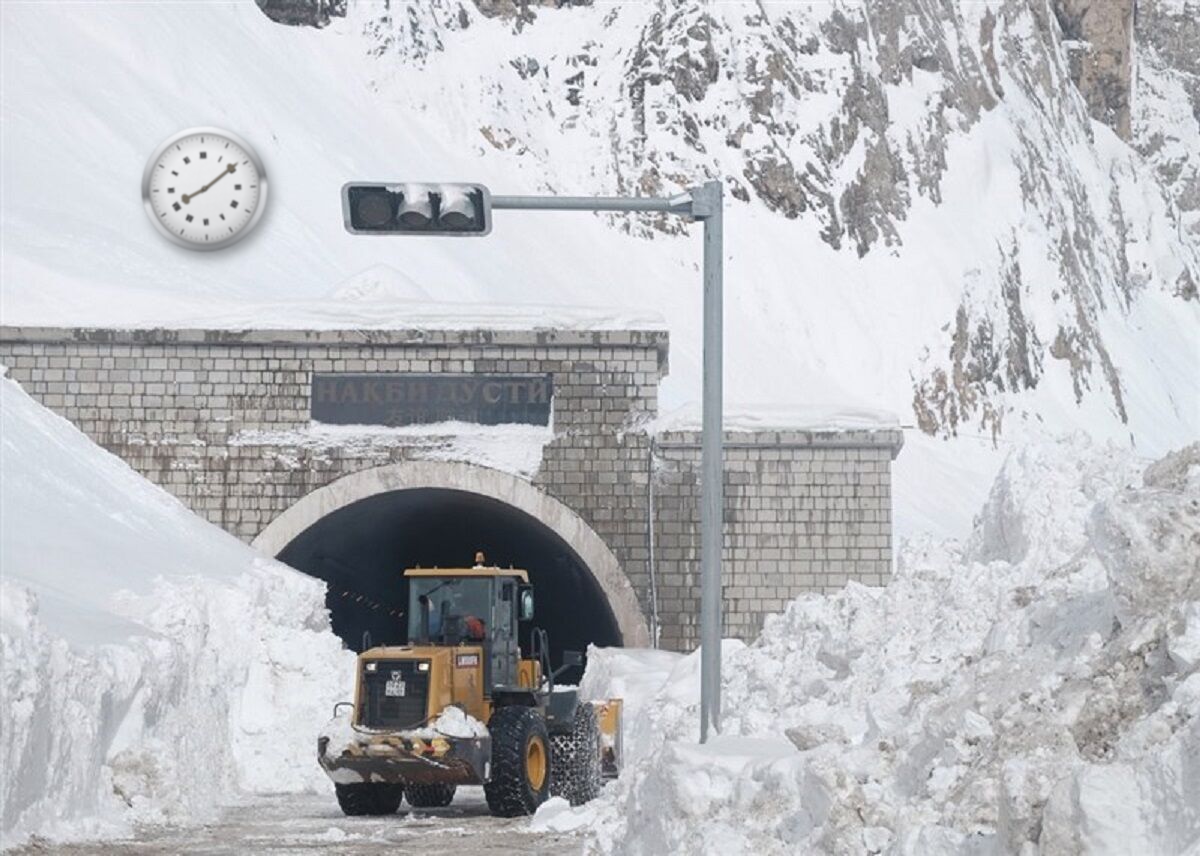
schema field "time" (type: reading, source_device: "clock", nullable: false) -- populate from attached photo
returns 8:09
